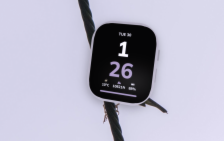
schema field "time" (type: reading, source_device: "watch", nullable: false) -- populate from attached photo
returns 1:26
